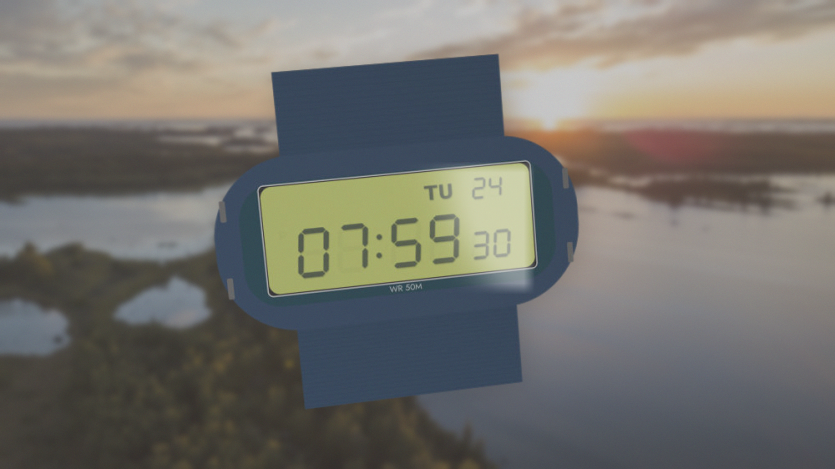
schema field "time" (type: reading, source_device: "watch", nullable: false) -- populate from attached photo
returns 7:59:30
